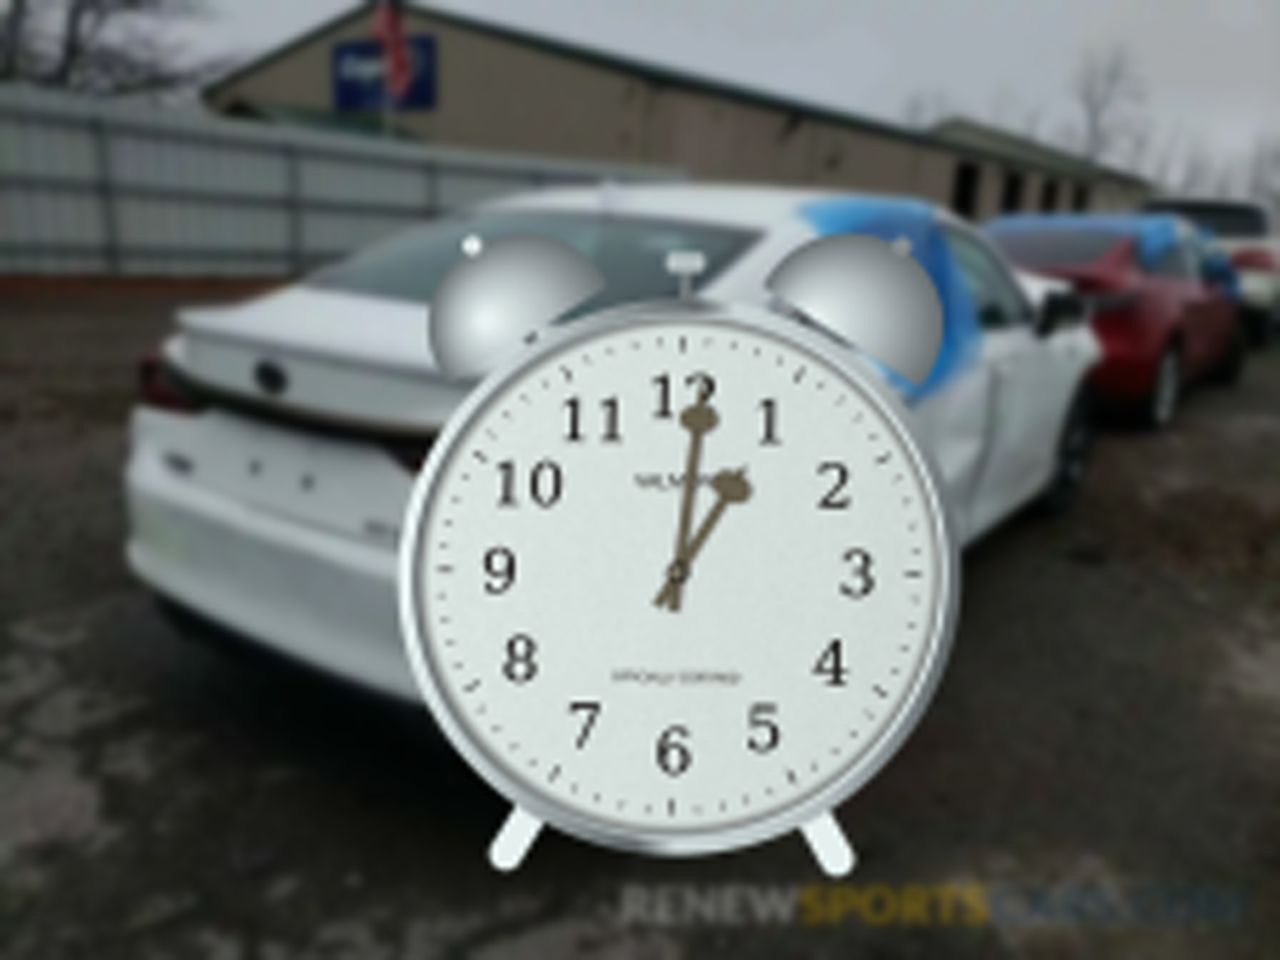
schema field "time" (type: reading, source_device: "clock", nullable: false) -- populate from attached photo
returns 1:01
